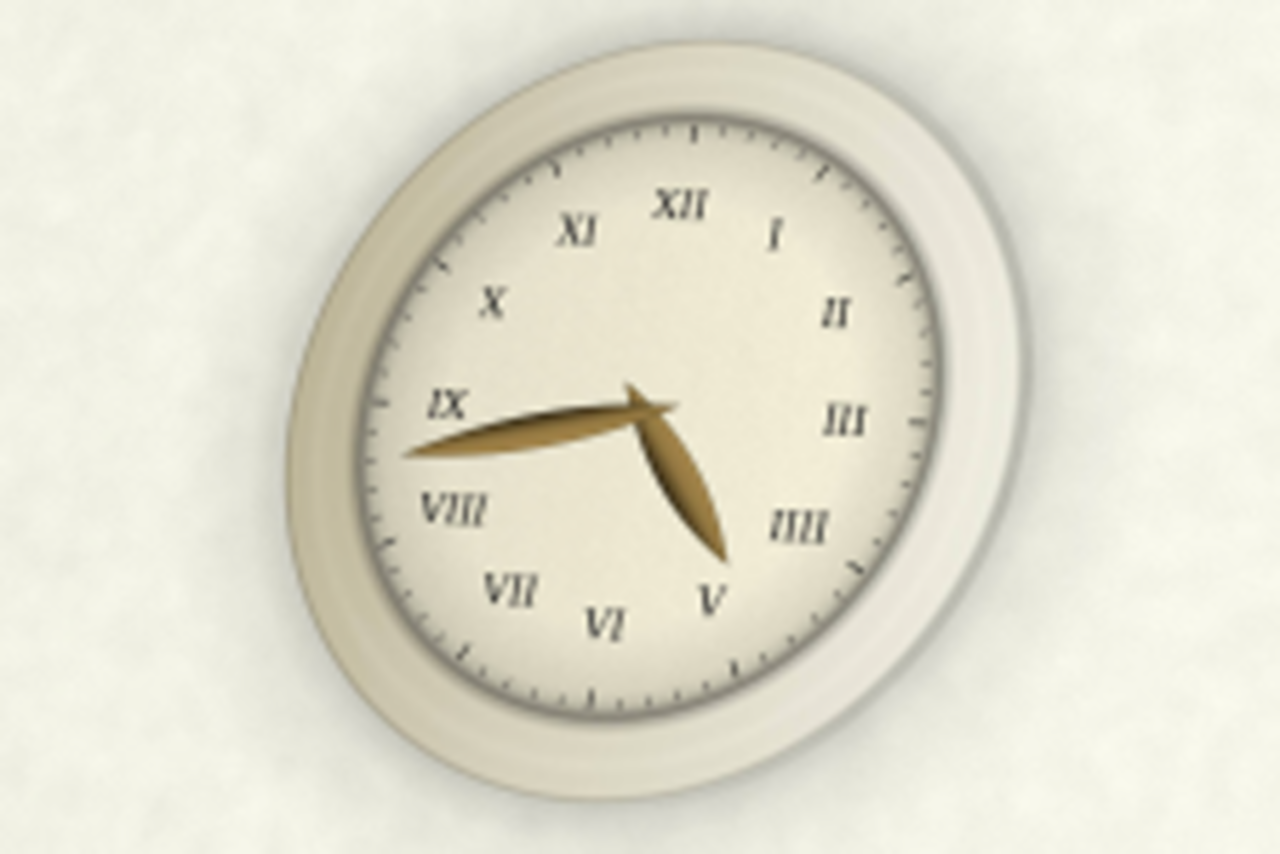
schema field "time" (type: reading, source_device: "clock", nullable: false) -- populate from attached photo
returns 4:43
